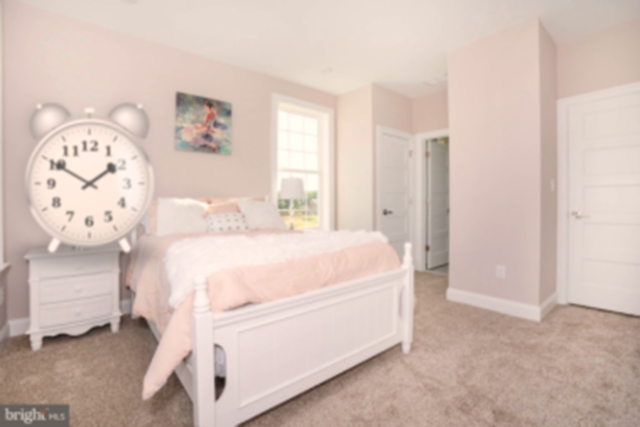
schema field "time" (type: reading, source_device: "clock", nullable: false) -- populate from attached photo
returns 1:50
